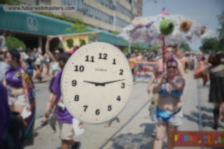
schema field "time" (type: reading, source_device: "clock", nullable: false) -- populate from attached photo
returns 9:13
